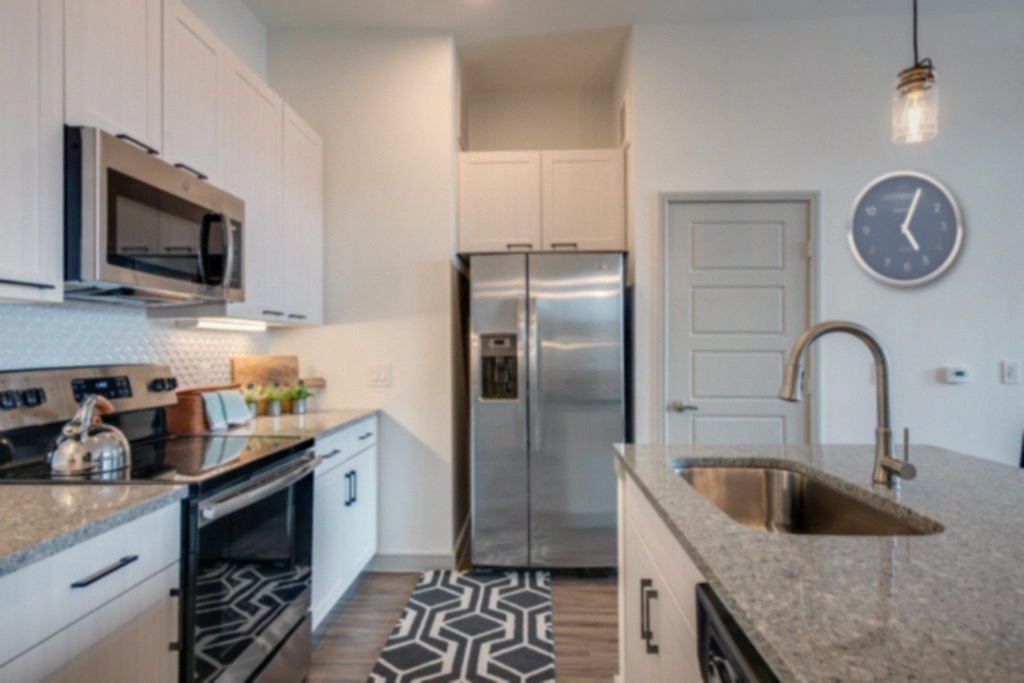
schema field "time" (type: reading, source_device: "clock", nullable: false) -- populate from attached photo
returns 5:04
